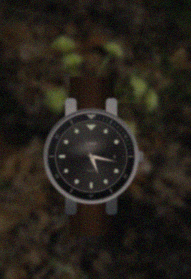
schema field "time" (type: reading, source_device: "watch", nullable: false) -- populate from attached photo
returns 5:17
